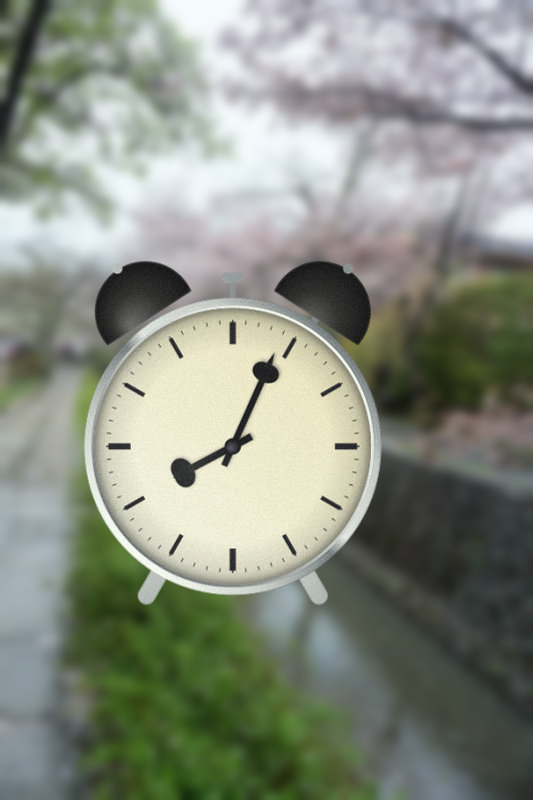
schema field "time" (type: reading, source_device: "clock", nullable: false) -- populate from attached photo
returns 8:04
